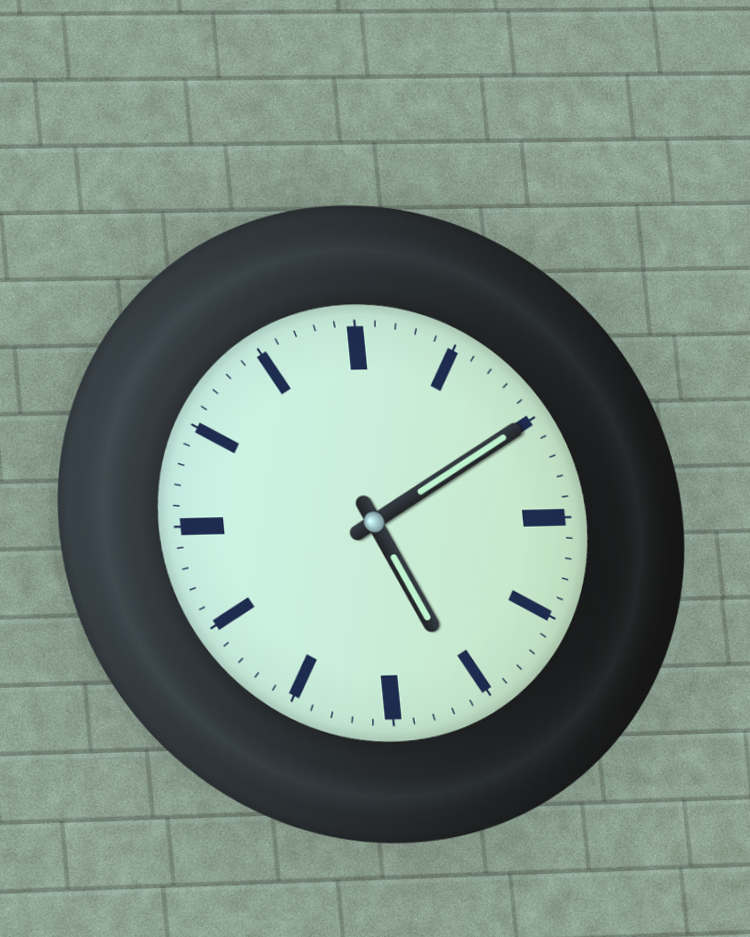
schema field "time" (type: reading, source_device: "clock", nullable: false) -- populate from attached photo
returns 5:10
